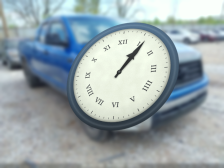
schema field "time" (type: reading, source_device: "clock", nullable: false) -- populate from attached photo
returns 1:06
